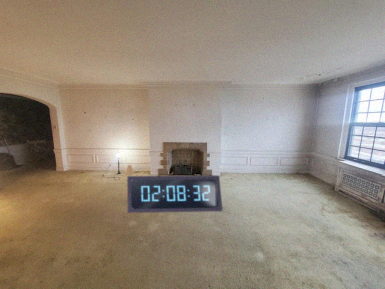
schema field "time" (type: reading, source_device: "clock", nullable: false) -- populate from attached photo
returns 2:08:32
